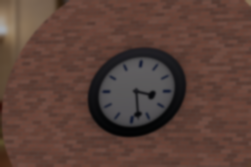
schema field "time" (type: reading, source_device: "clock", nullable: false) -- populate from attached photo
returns 3:28
